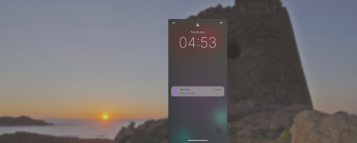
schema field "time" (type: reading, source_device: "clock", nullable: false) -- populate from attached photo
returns 4:53
